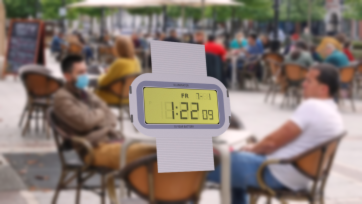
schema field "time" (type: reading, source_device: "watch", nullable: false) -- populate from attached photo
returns 1:22:09
